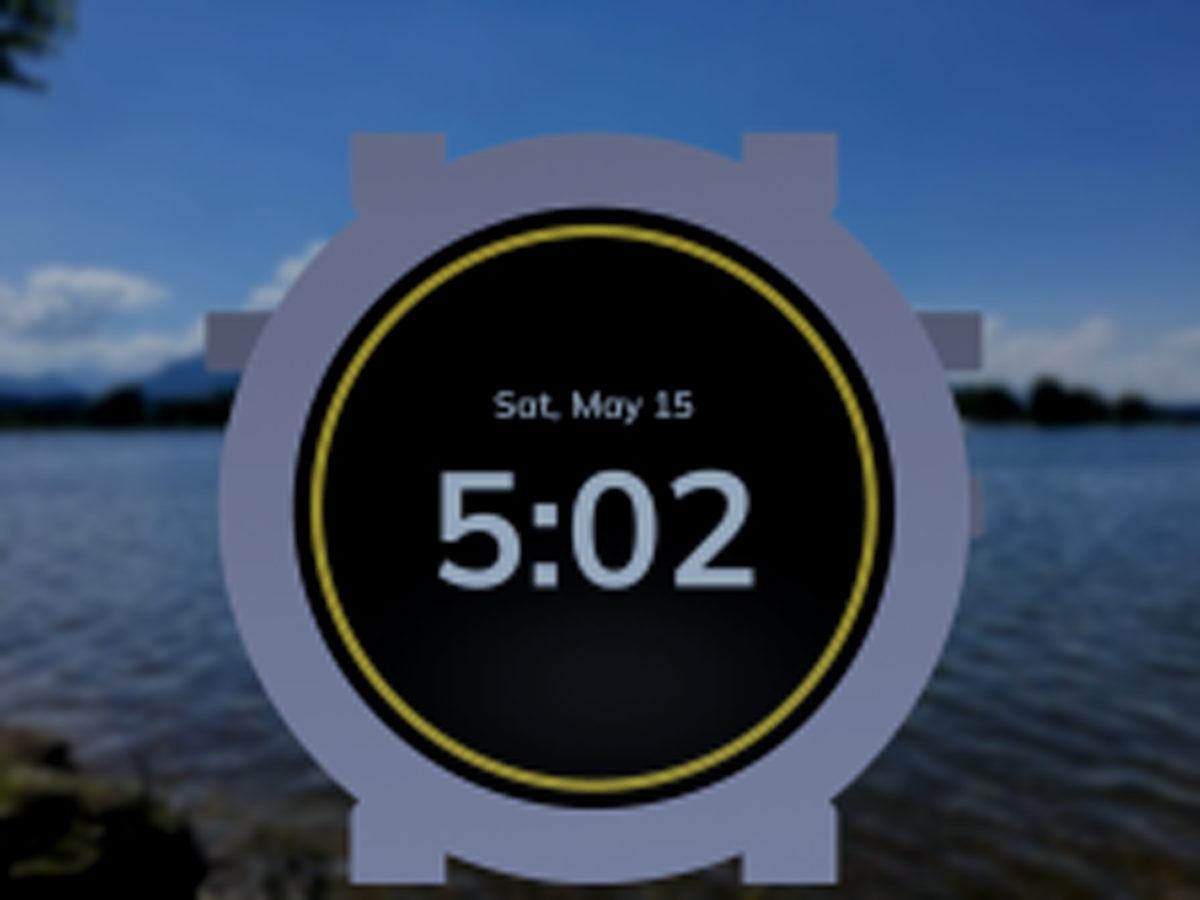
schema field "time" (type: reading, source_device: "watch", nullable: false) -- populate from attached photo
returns 5:02
